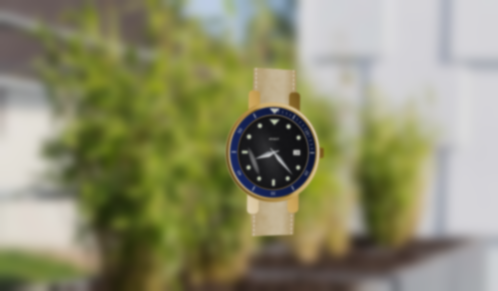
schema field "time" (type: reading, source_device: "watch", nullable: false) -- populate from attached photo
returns 8:23
